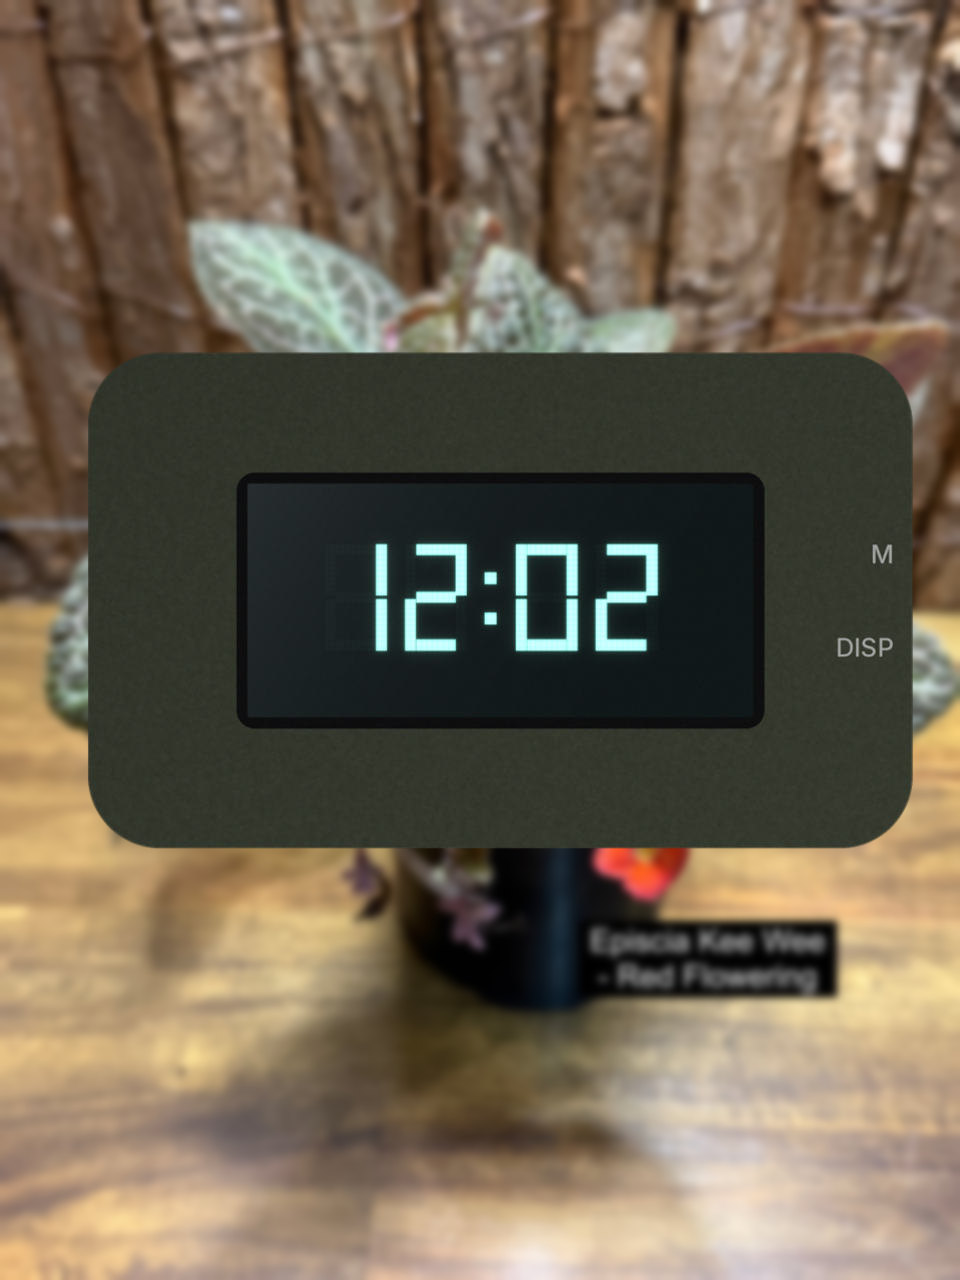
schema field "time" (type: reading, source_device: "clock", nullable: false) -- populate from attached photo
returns 12:02
